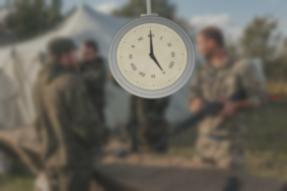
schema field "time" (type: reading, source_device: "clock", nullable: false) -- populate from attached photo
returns 5:00
